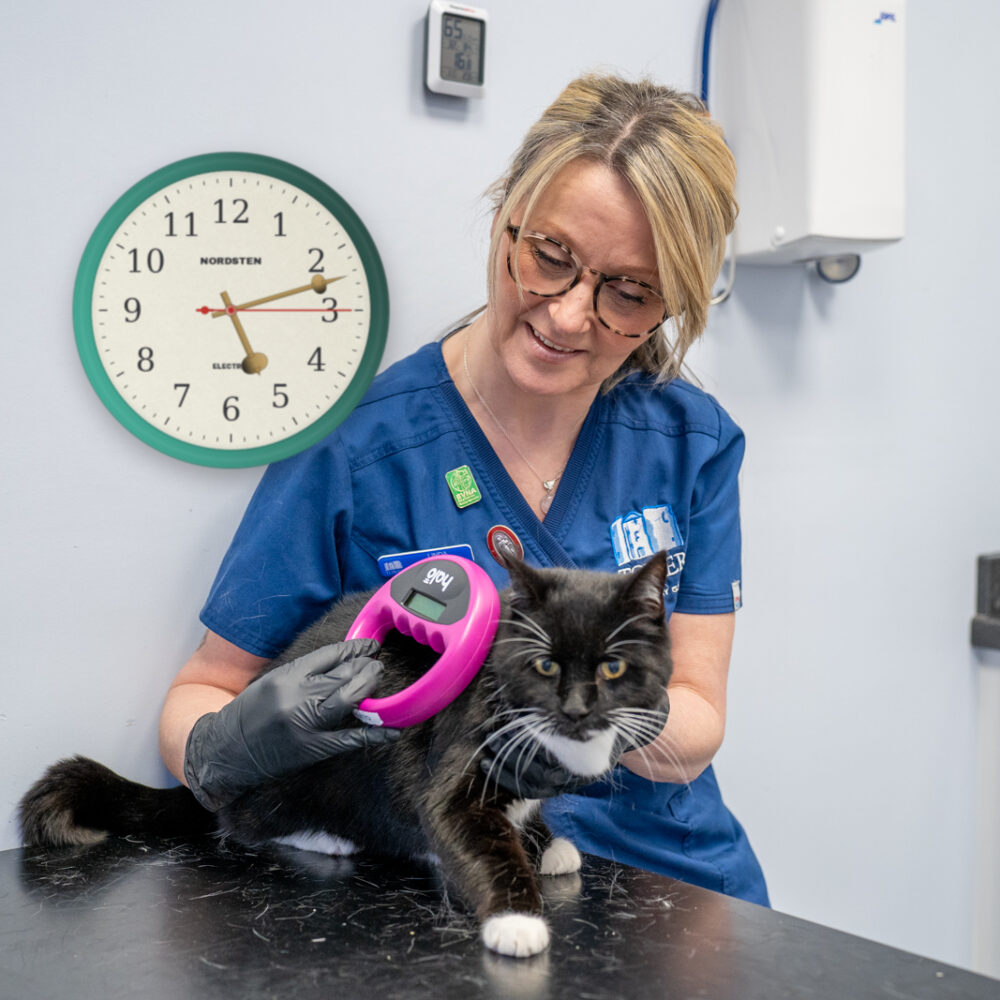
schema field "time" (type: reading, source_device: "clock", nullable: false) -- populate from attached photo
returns 5:12:15
